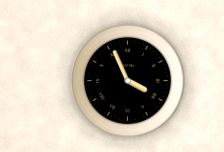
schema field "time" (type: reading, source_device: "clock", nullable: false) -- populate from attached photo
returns 3:56
